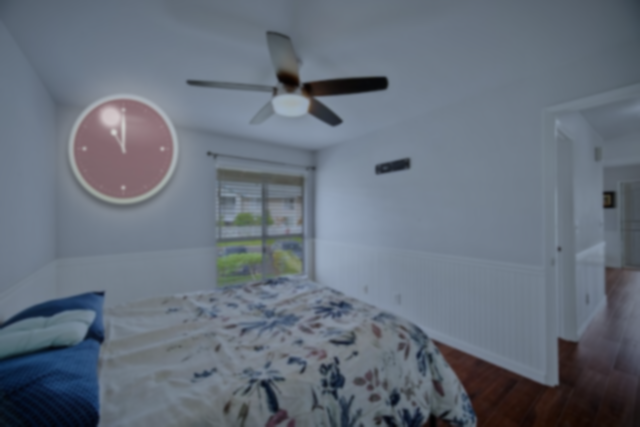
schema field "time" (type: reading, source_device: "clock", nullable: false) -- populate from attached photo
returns 11:00
